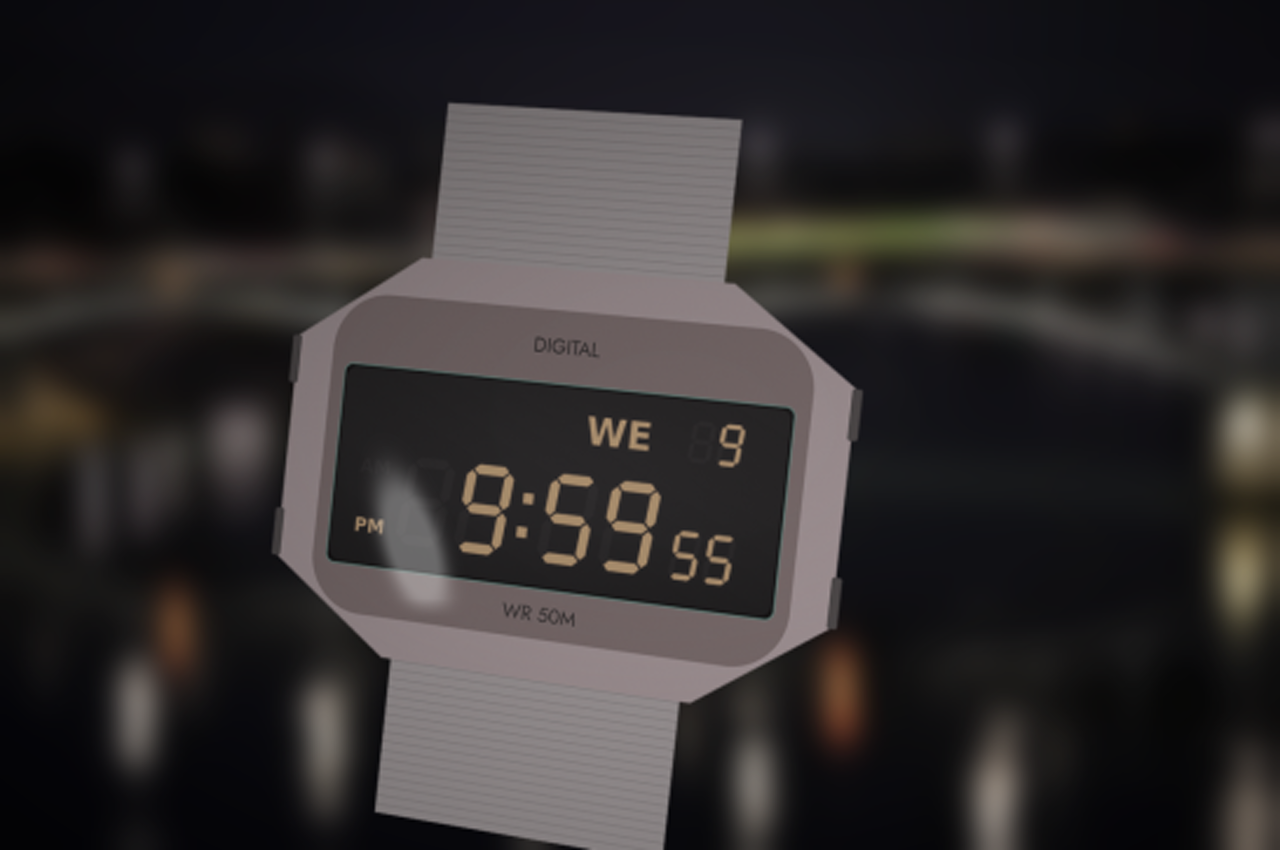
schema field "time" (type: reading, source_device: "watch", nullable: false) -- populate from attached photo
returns 9:59:55
